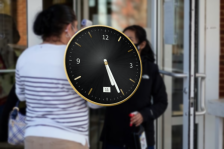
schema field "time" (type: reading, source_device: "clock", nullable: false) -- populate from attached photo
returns 5:26
